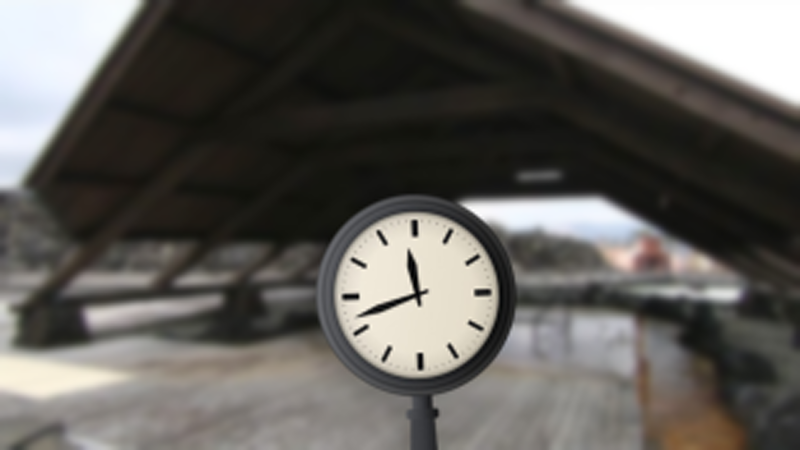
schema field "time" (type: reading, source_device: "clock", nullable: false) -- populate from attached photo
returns 11:42
